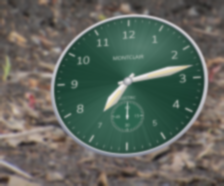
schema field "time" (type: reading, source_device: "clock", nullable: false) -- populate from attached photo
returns 7:13
